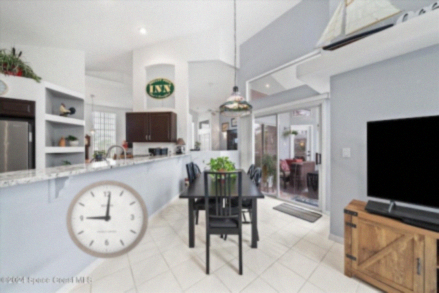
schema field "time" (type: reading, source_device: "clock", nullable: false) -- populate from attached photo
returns 9:01
